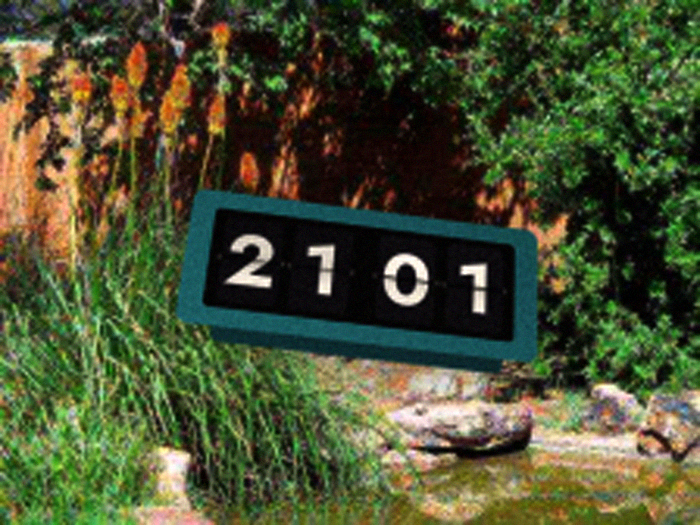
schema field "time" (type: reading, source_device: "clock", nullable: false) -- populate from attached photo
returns 21:01
